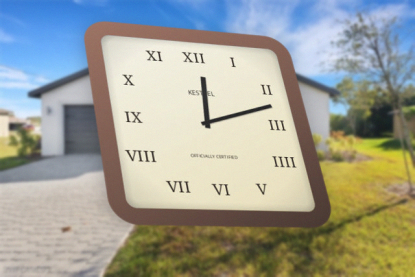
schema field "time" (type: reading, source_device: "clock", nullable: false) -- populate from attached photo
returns 12:12
